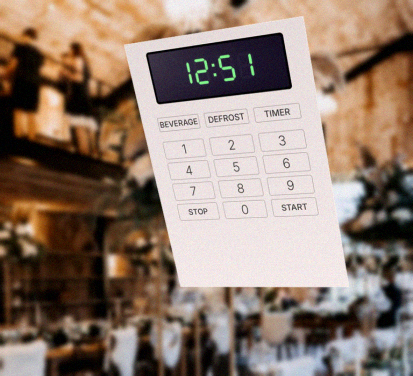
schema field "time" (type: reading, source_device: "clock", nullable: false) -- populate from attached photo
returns 12:51
